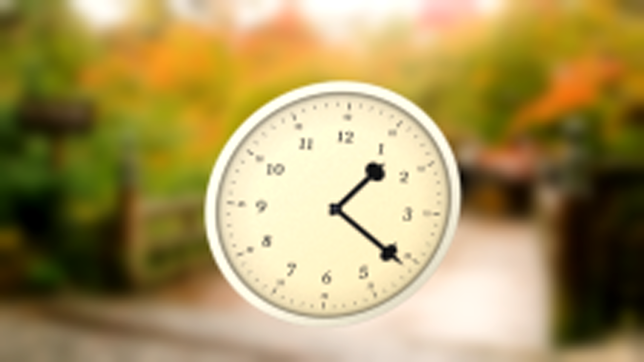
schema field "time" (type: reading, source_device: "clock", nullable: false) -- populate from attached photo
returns 1:21
